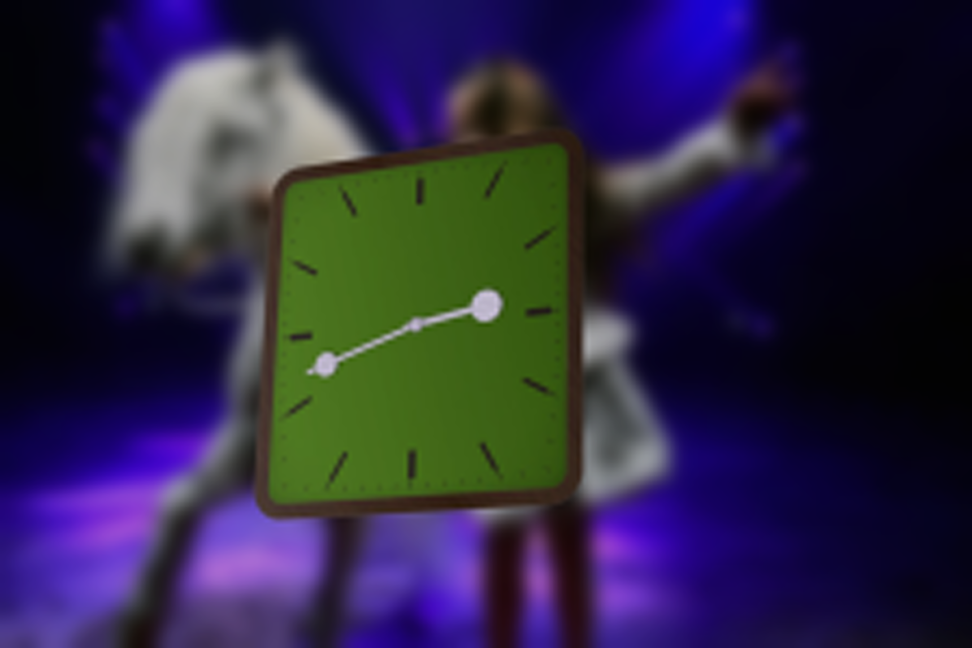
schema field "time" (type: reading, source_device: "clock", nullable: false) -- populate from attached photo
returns 2:42
